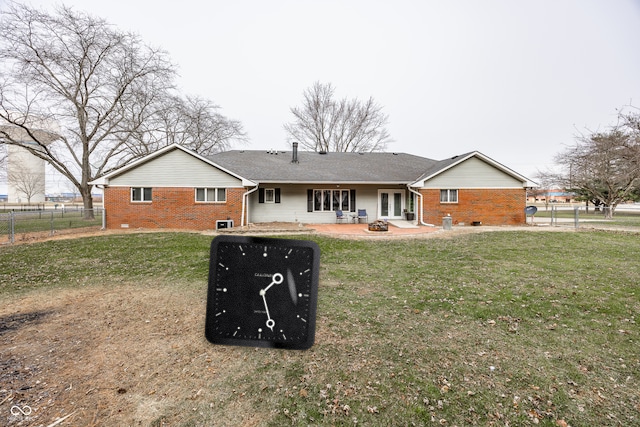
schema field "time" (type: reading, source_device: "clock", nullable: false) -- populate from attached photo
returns 1:27
